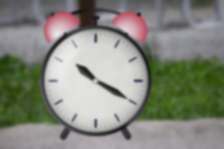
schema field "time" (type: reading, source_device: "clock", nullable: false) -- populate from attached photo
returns 10:20
